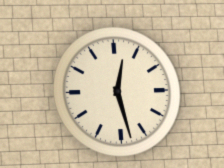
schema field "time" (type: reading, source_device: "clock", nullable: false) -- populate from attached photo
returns 12:28
